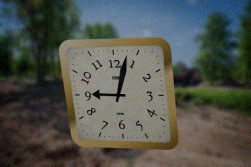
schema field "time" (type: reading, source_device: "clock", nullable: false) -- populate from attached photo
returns 9:03
